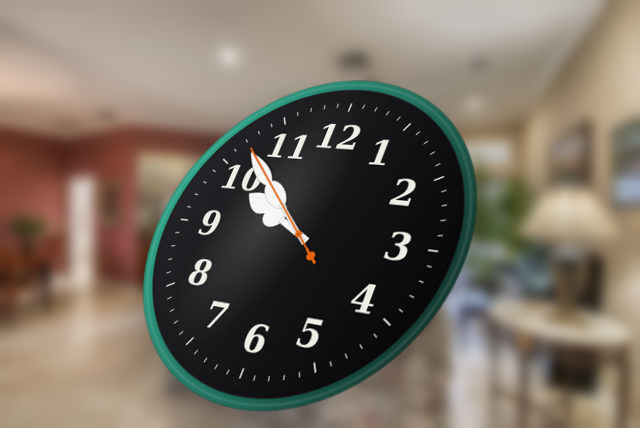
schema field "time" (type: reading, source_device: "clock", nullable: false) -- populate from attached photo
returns 9:51:52
